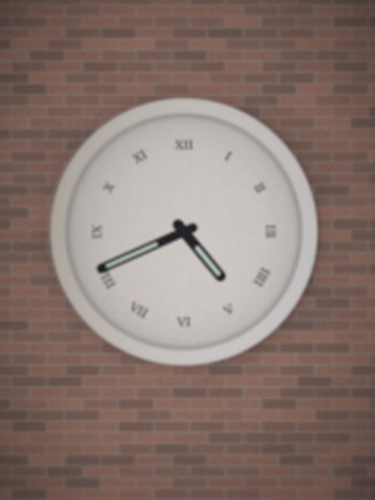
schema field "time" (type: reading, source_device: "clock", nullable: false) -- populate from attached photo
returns 4:41
